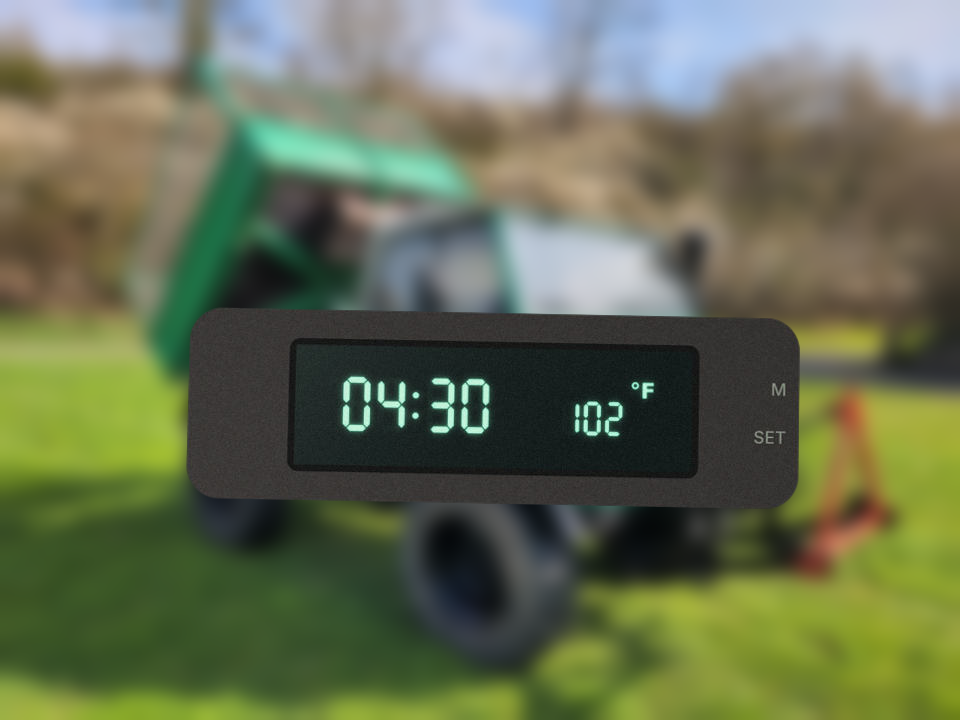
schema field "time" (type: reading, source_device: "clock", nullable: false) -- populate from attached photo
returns 4:30
